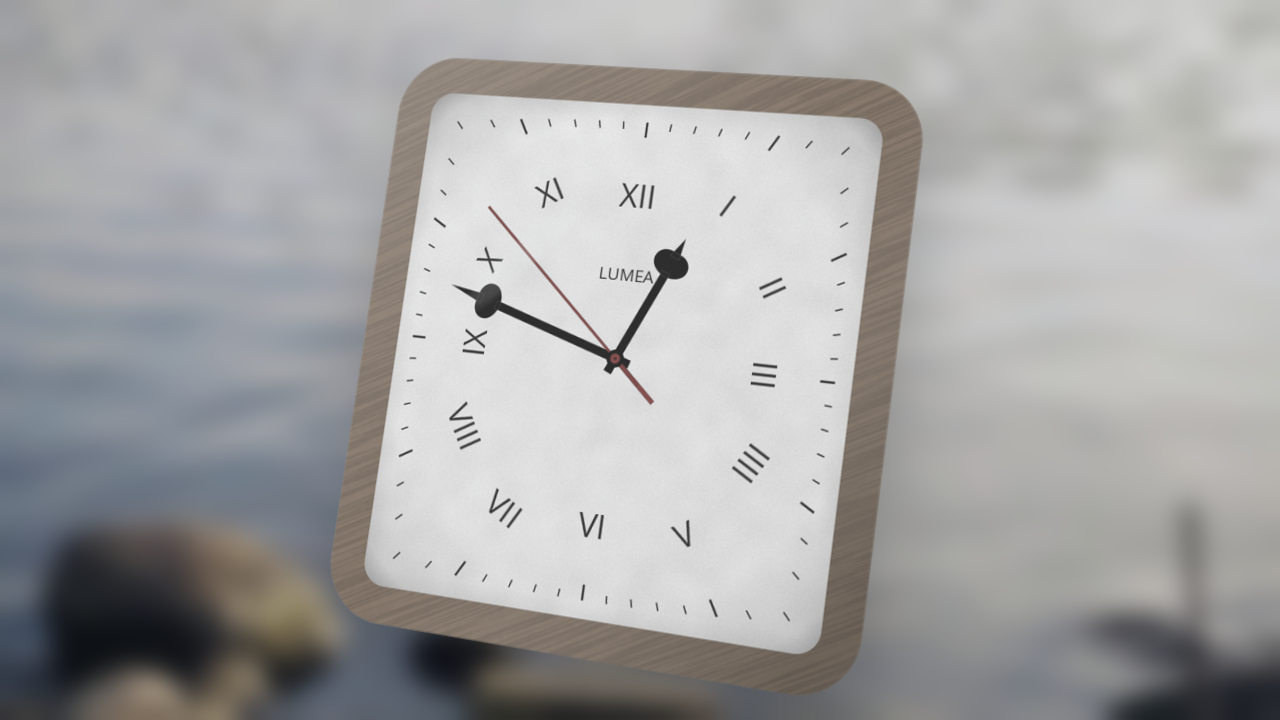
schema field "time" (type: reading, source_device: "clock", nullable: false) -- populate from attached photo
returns 12:47:52
